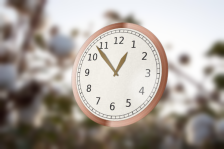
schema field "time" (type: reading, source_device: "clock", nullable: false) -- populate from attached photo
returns 12:53
